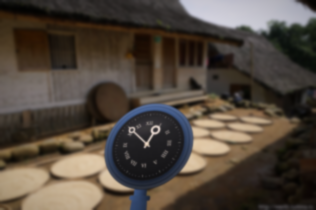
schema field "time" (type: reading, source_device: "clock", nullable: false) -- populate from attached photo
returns 12:52
